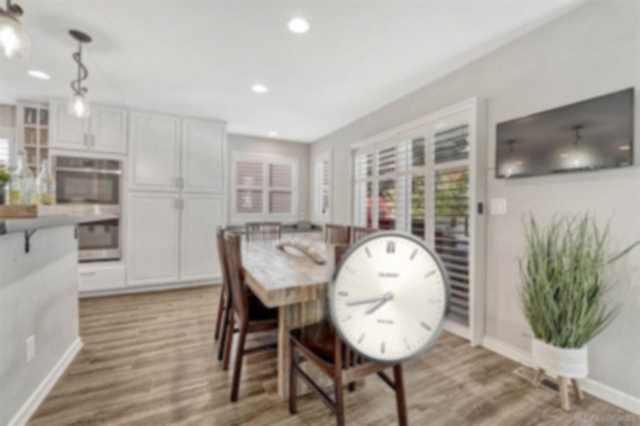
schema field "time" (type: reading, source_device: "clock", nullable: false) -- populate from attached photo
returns 7:43
